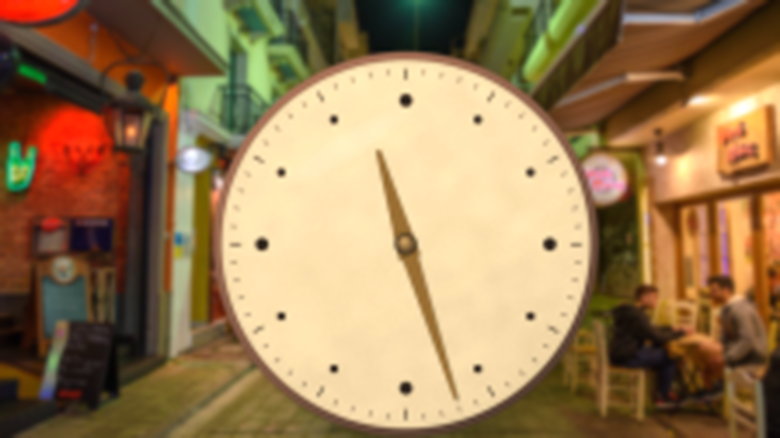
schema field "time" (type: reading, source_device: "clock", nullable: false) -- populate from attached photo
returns 11:27
